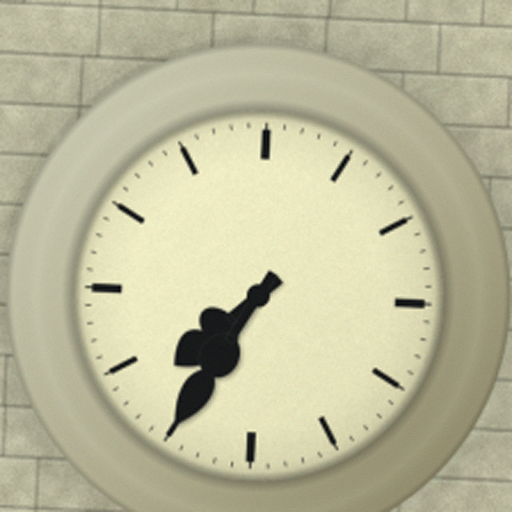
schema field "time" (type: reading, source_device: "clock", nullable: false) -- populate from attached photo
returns 7:35
